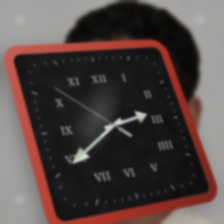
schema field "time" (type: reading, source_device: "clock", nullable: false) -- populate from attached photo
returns 2:39:52
